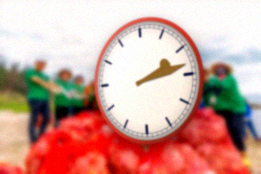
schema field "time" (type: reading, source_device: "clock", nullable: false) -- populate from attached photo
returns 2:13
